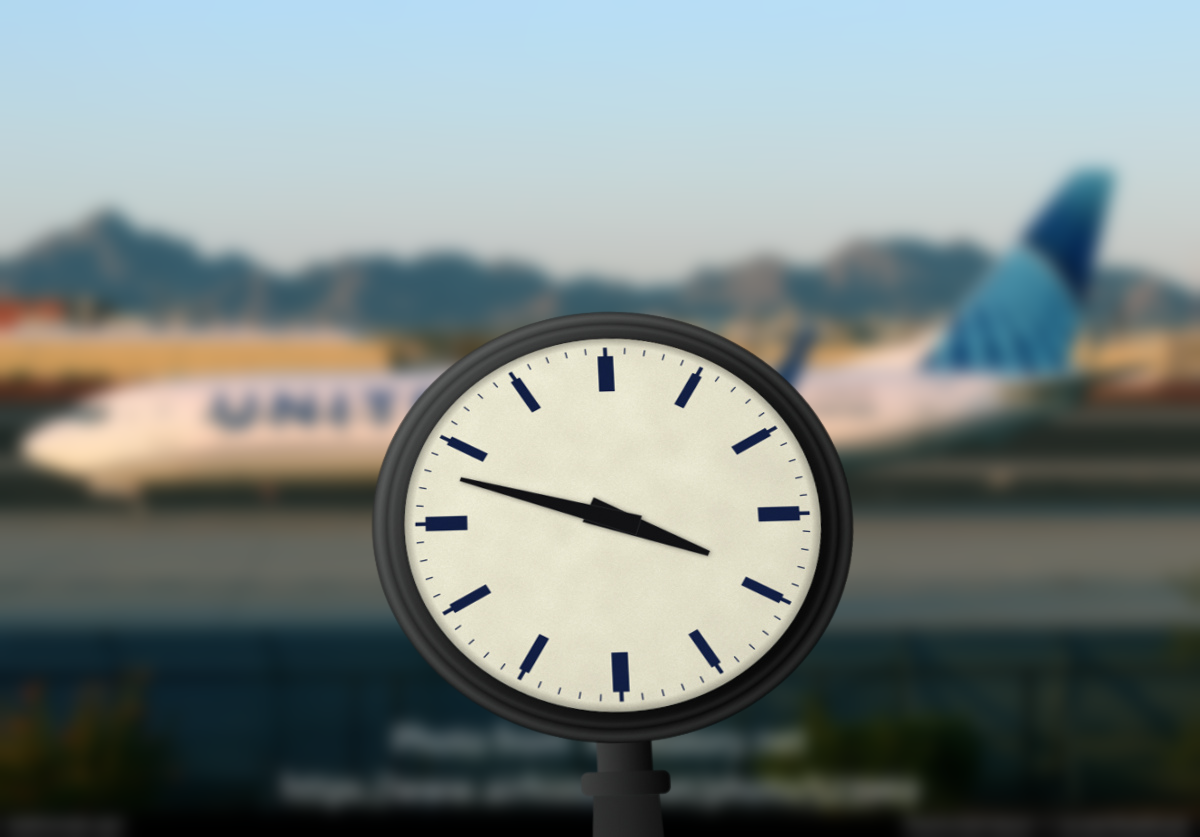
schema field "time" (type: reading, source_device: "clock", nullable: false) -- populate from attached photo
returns 3:48
